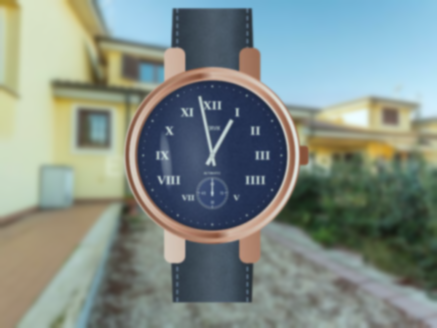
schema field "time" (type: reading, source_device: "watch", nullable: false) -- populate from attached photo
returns 12:58
